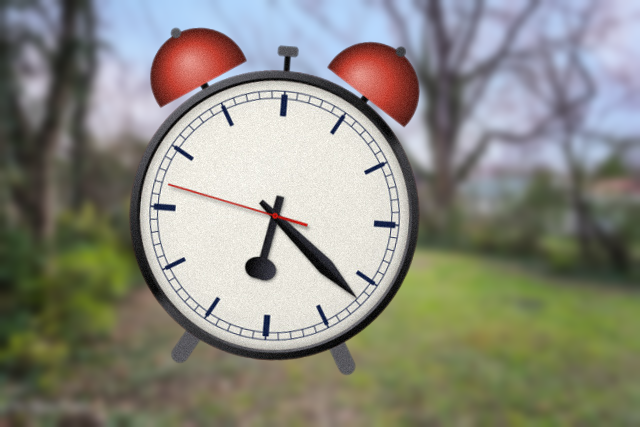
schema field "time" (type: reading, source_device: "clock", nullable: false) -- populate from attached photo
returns 6:21:47
